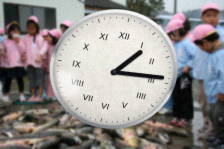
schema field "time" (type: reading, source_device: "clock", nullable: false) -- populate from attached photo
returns 1:14
